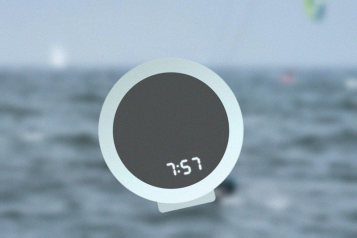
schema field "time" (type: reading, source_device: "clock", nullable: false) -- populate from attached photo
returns 7:57
